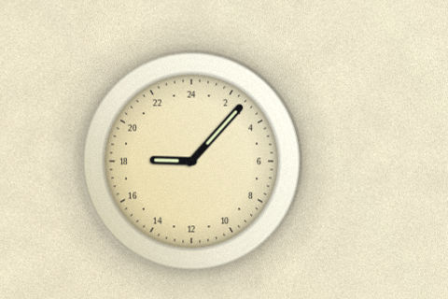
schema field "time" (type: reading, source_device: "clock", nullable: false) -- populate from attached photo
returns 18:07
